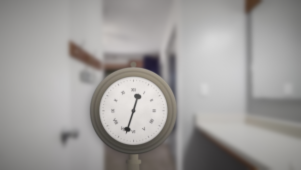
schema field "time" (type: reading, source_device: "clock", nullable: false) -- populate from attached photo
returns 12:33
